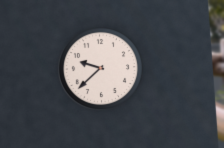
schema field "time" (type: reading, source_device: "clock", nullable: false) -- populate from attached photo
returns 9:38
